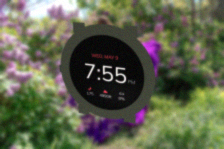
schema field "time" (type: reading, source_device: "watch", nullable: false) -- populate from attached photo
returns 7:55
